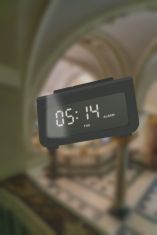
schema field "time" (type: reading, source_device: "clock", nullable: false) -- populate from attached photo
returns 5:14
